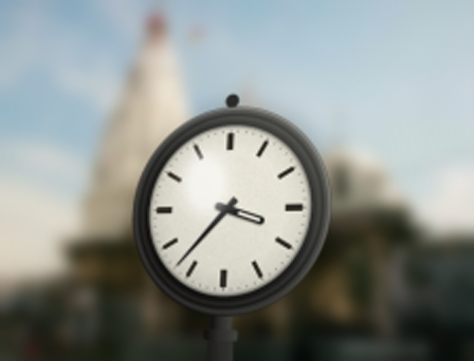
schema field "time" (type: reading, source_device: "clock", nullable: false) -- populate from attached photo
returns 3:37
